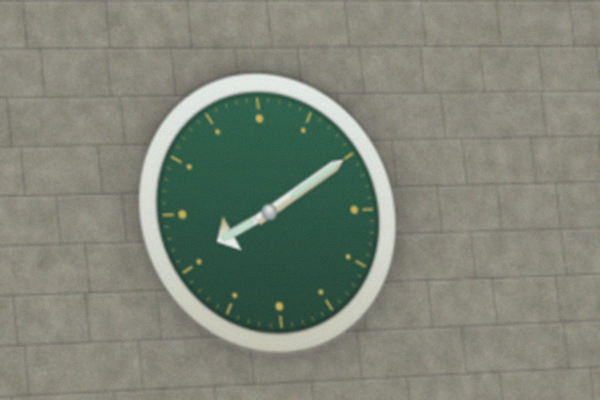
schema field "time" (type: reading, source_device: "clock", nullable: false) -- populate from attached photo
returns 8:10
